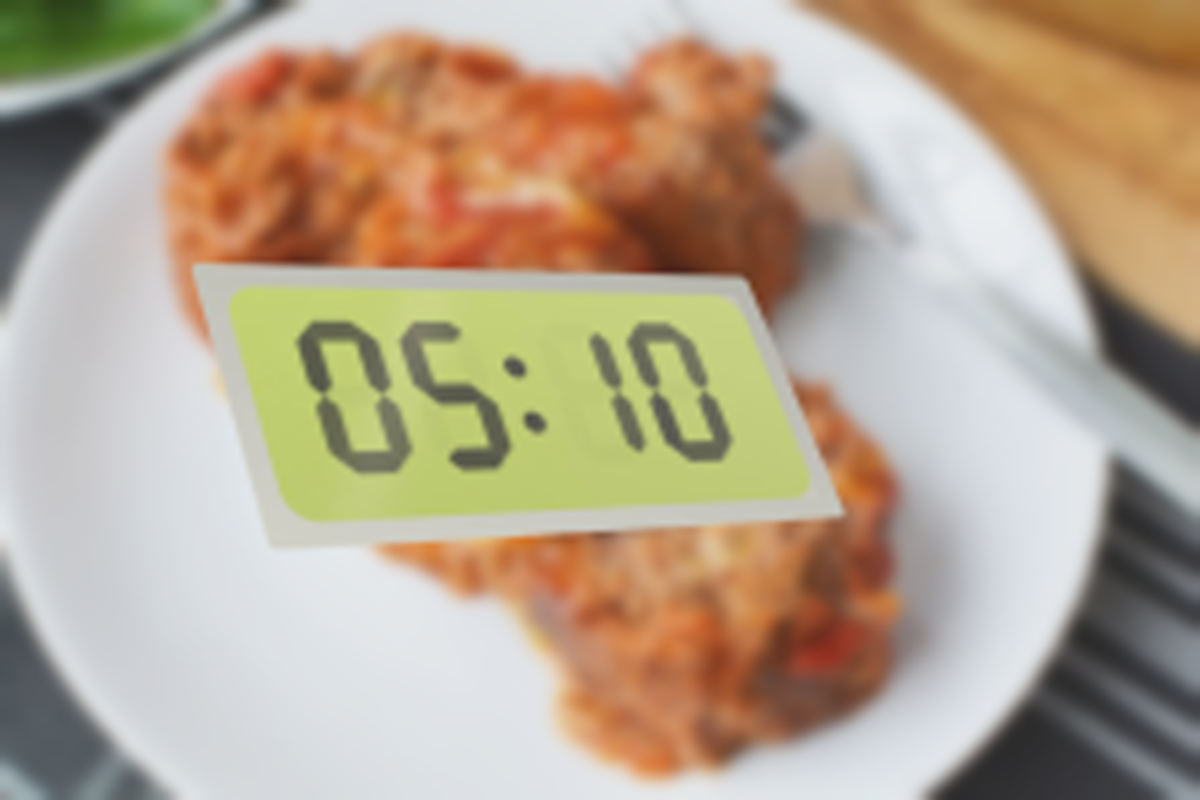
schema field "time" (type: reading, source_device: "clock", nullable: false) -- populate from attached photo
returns 5:10
